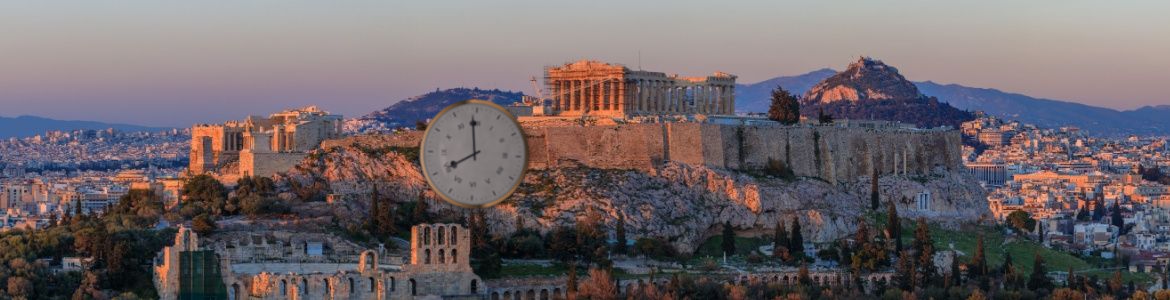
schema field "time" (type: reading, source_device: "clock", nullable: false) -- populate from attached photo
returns 7:59
